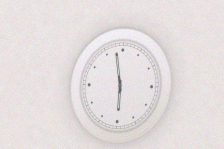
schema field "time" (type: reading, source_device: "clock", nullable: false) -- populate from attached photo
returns 5:58
